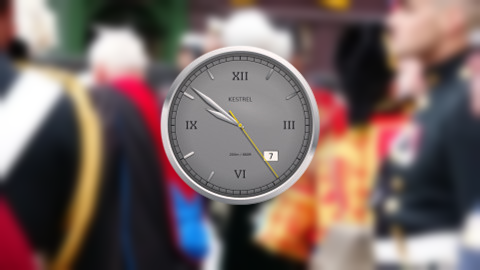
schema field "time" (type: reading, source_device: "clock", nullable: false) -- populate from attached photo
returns 9:51:24
